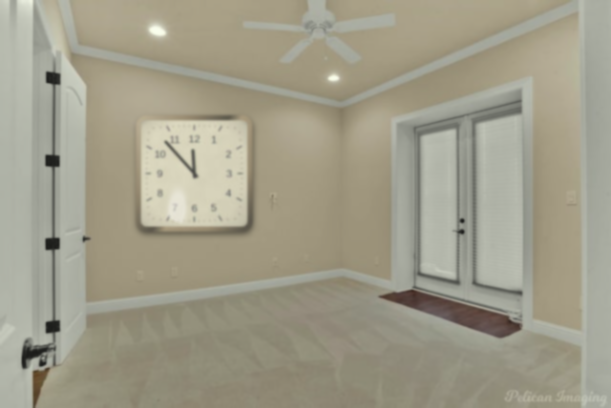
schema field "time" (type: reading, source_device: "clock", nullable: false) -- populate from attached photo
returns 11:53
